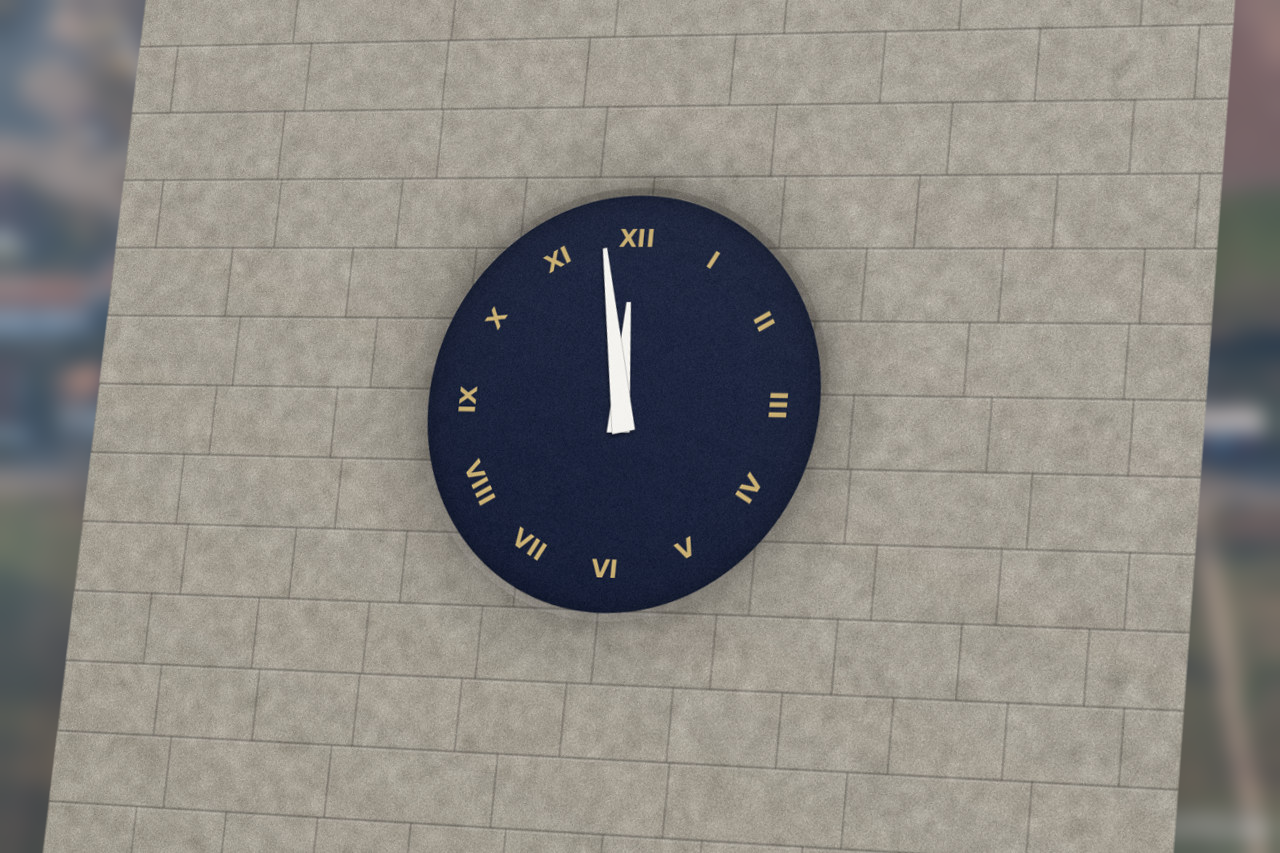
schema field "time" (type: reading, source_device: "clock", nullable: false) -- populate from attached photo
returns 11:58
